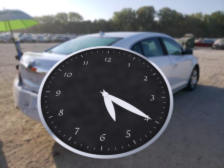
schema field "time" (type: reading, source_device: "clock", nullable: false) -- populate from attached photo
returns 5:20
